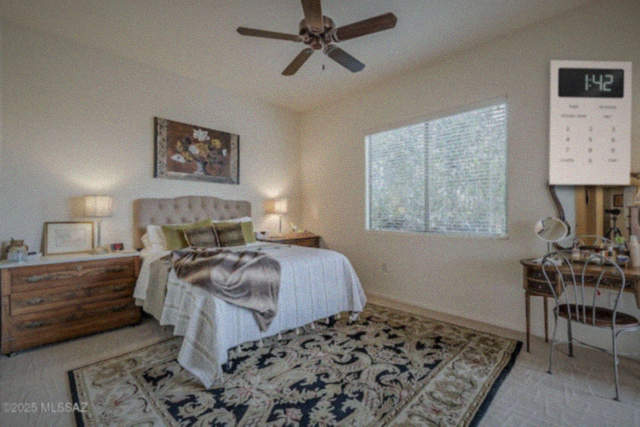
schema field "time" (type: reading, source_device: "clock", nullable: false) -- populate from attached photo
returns 1:42
